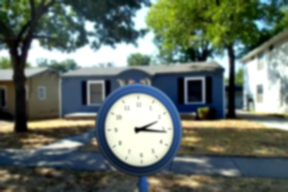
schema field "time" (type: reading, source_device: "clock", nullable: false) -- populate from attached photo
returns 2:16
